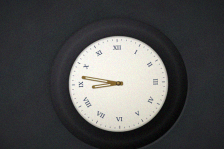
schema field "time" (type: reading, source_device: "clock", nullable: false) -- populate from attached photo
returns 8:47
